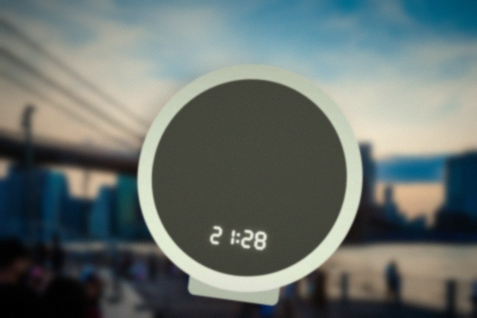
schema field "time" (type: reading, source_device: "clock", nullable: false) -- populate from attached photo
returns 21:28
